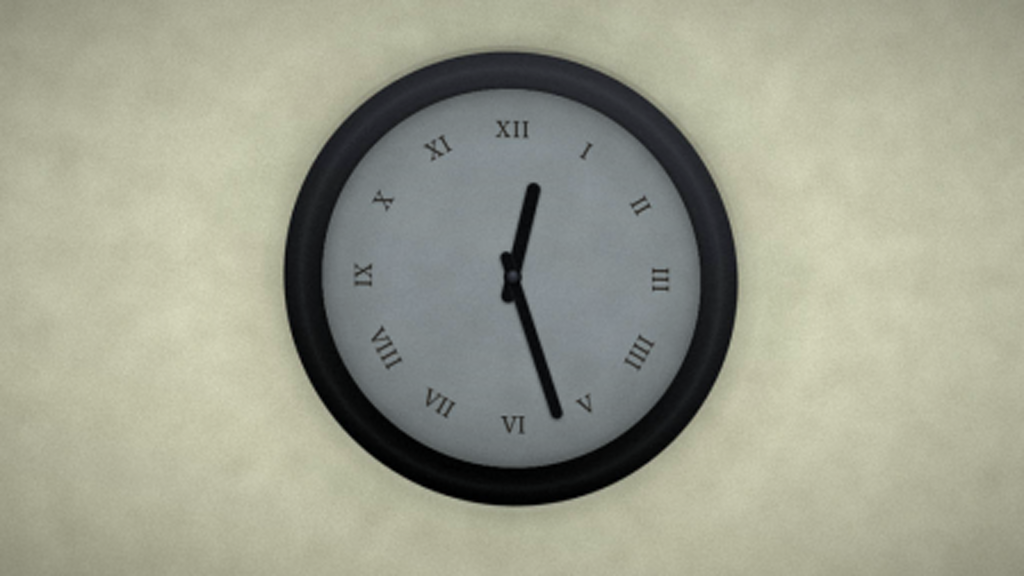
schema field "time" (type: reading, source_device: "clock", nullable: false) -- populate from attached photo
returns 12:27
